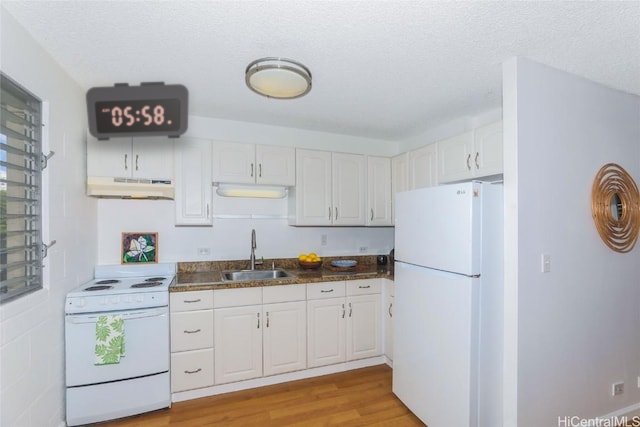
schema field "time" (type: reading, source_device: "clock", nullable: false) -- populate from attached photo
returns 5:58
